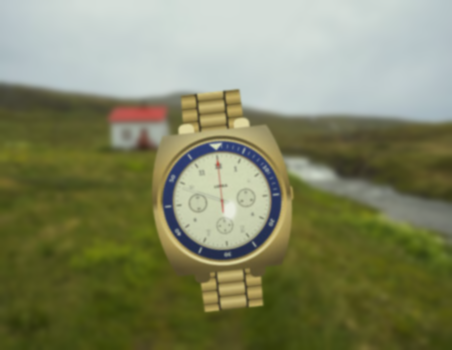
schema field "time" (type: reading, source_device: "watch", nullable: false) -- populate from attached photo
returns 9:49
